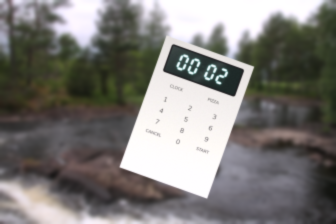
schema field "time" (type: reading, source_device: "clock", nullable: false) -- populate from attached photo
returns 0:02
